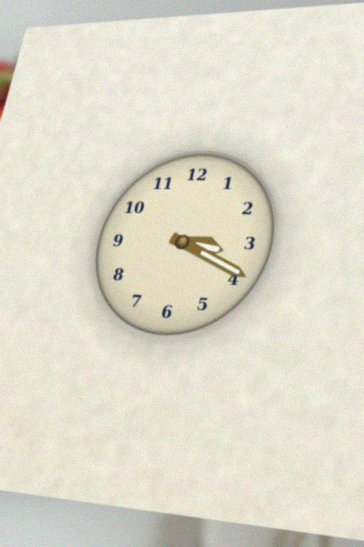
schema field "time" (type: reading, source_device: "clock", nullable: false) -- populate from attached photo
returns 3:19
